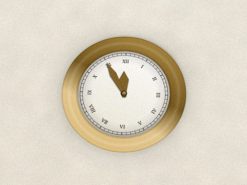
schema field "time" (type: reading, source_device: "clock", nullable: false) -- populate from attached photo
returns 11:55
